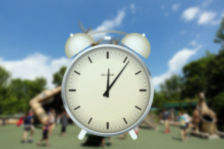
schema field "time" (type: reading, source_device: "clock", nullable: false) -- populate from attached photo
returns 12:06
